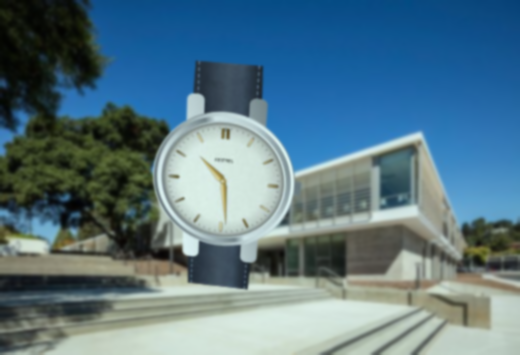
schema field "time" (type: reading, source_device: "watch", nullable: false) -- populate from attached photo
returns 10:29
